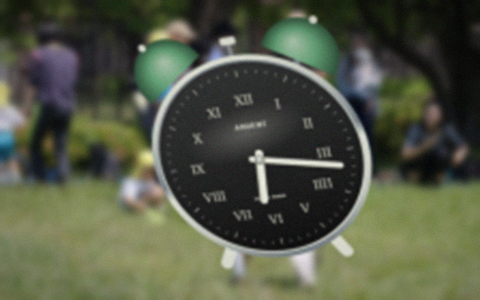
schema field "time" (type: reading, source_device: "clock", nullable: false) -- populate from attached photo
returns 6:17
